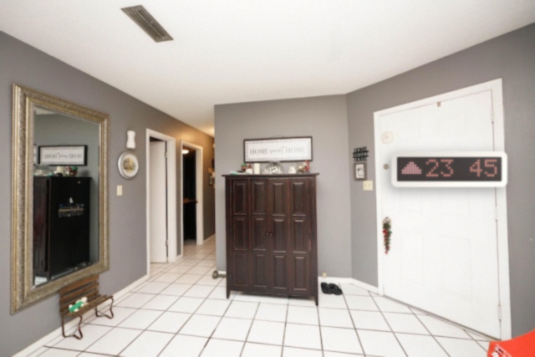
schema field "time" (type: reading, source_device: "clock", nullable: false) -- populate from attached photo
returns 23:45
